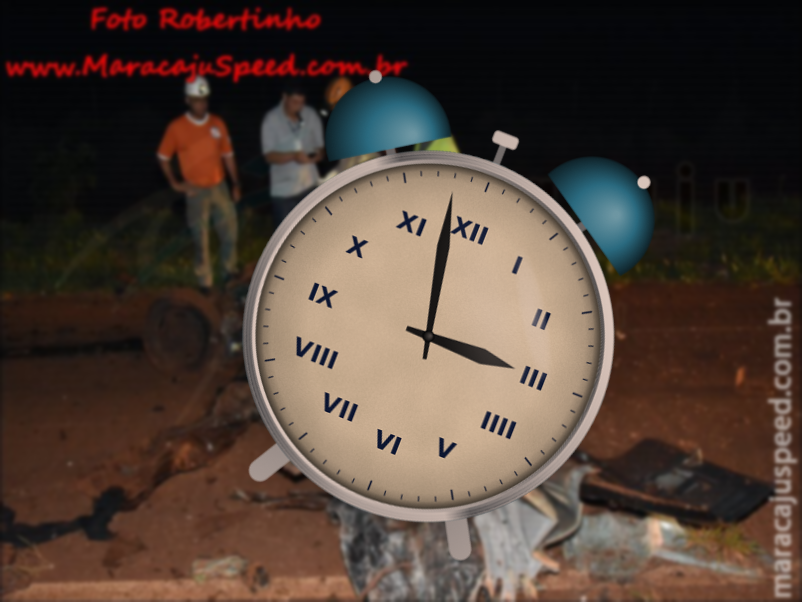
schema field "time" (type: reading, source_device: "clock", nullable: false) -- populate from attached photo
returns 2:58
